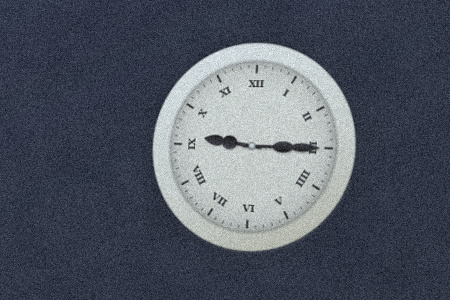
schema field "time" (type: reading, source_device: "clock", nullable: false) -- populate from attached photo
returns 9:15
